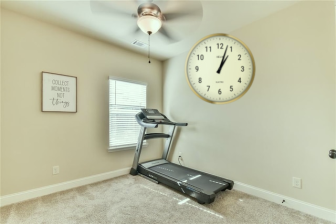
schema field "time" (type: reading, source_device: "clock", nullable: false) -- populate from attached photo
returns 1:03
